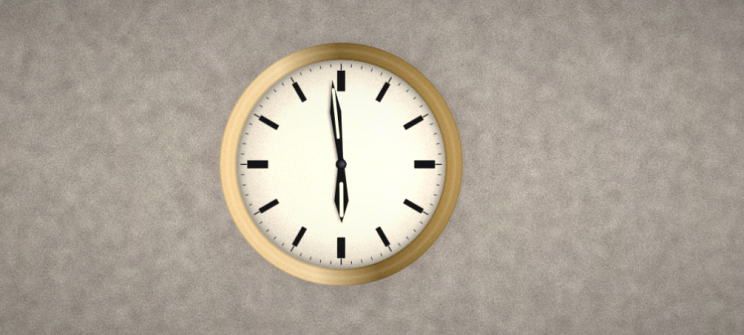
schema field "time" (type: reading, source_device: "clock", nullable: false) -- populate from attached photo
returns 5:59
